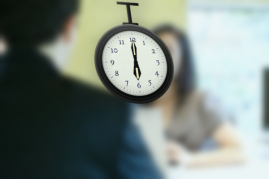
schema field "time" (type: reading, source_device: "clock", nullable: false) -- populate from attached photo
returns 6:00
